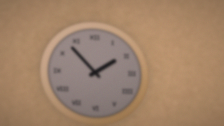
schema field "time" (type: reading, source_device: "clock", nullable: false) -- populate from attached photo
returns 1:53
